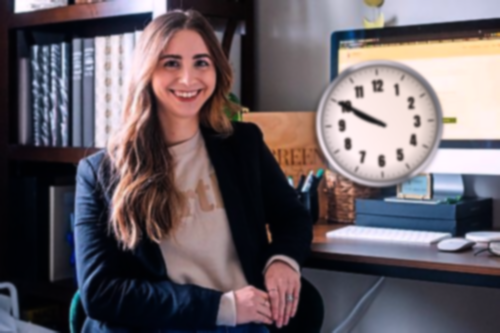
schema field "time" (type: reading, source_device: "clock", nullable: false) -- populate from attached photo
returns 9:50
